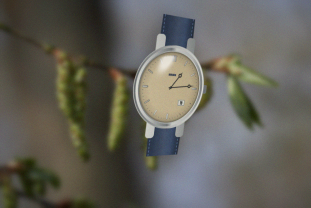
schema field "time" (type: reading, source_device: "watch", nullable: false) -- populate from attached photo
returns 1:14
